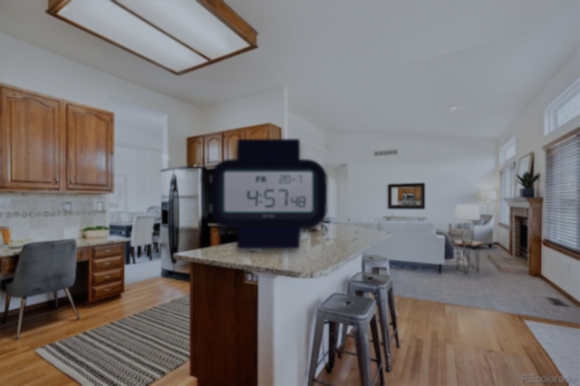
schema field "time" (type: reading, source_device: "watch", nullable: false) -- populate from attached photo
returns 4:57:48
